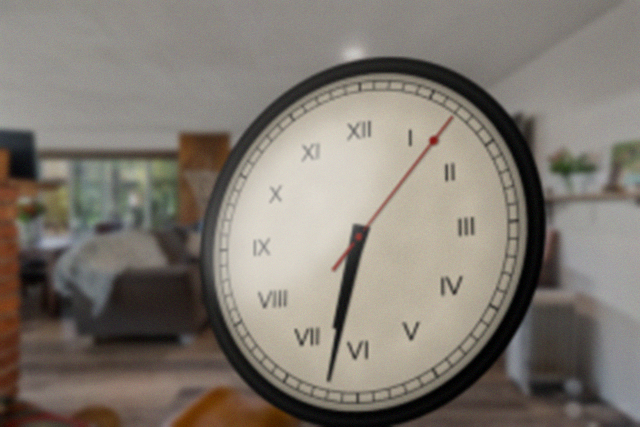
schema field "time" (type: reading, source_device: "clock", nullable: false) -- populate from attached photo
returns 6:32:07
